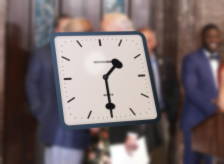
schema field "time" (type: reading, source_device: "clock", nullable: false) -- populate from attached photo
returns 1:30
